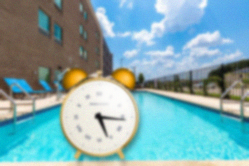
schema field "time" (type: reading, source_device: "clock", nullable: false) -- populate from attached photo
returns 5:16
